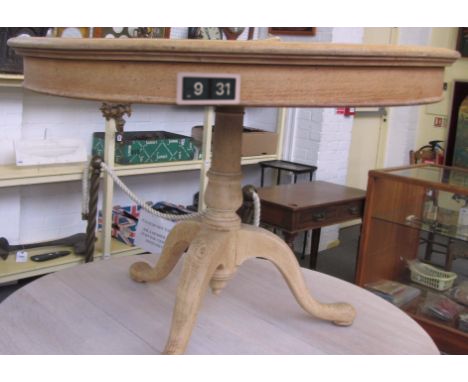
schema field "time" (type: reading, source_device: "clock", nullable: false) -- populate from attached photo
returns 9:31
